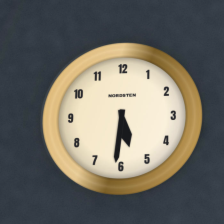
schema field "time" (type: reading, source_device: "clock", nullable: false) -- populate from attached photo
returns 5:31
